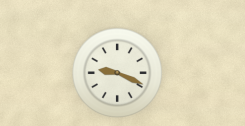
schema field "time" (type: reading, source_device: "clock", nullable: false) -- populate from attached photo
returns 9:19
